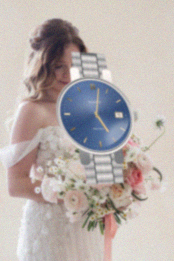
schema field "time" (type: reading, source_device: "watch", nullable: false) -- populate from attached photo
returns 5:02
